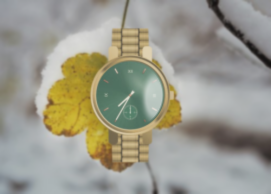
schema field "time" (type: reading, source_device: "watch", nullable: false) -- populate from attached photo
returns 7:35
